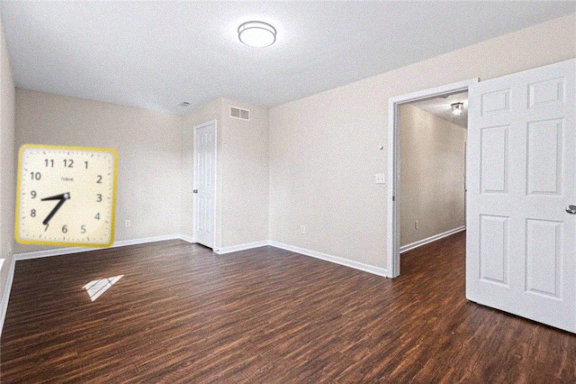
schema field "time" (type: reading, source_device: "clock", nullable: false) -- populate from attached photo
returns 8:36
